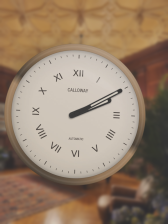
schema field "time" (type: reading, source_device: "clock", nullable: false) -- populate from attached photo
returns 2:10
